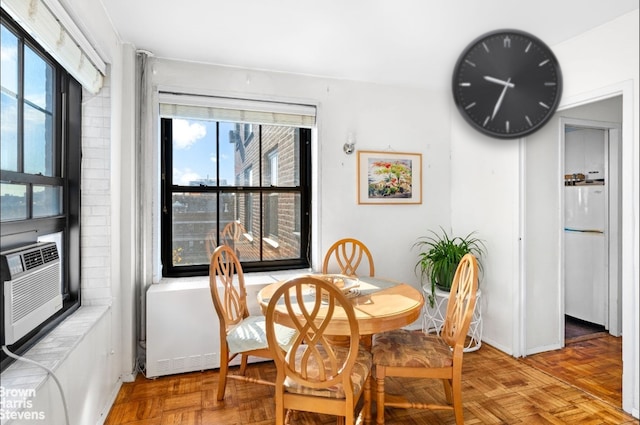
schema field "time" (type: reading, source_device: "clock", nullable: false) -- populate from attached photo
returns 9:34
